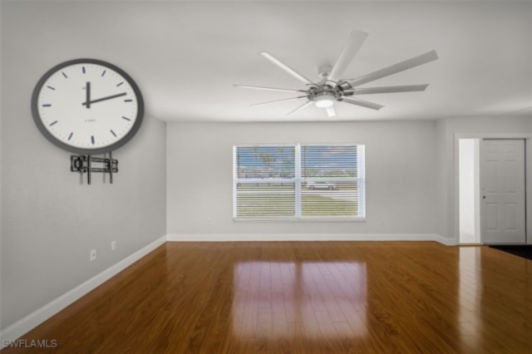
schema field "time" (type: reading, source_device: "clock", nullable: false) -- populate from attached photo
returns 12:13
